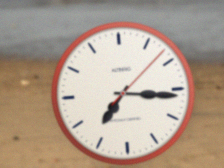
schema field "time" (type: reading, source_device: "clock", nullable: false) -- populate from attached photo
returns 7:16:08
